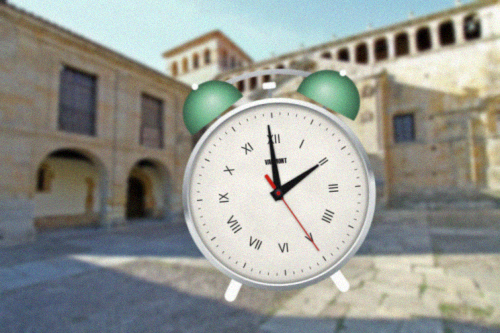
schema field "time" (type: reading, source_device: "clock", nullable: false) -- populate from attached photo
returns 1:59:25
